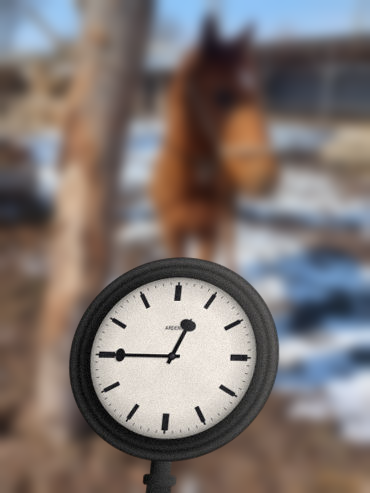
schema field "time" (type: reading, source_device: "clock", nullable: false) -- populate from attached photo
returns 12:45
